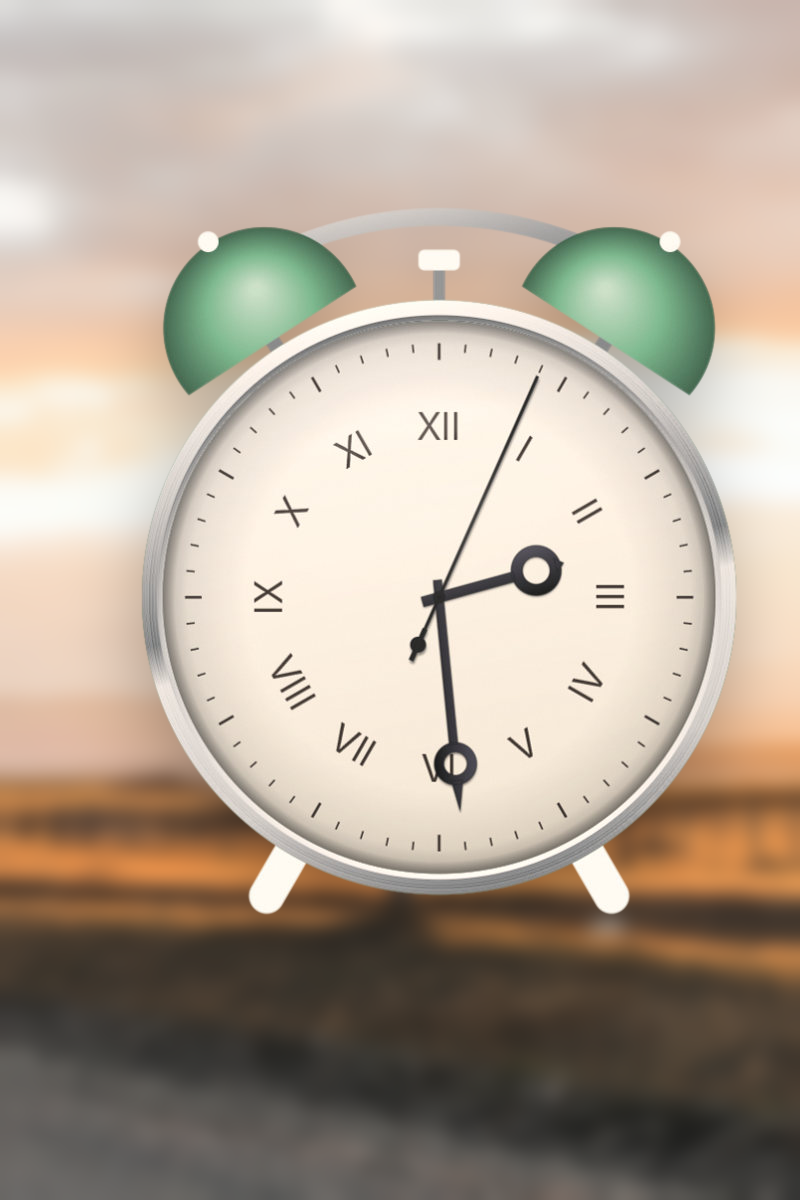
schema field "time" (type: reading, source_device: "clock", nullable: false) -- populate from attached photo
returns 2:29:04
